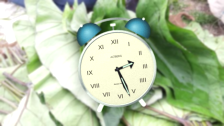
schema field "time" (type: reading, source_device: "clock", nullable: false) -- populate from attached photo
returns 2:27
